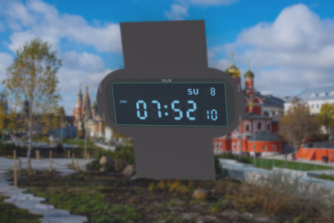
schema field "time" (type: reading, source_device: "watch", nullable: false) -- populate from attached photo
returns 7:52:10
